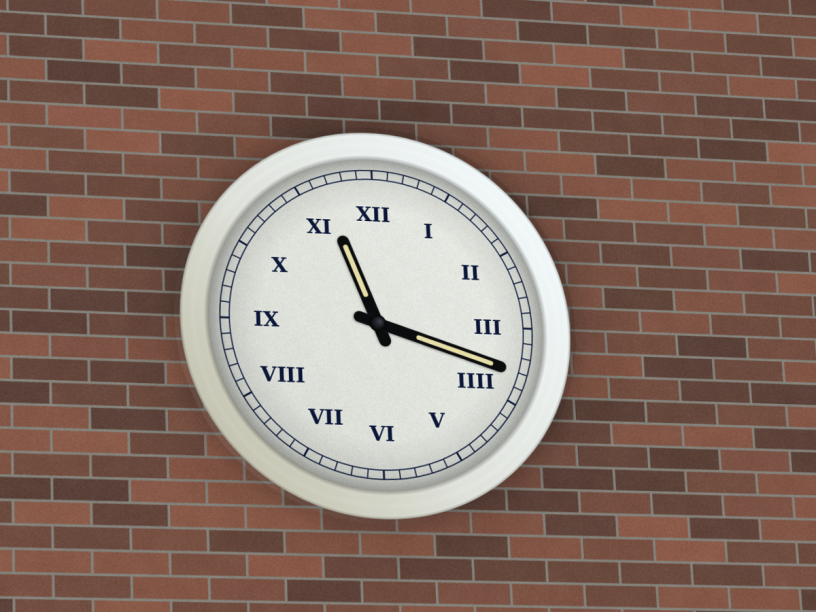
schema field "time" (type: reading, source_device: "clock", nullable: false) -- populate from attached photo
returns 11:18
